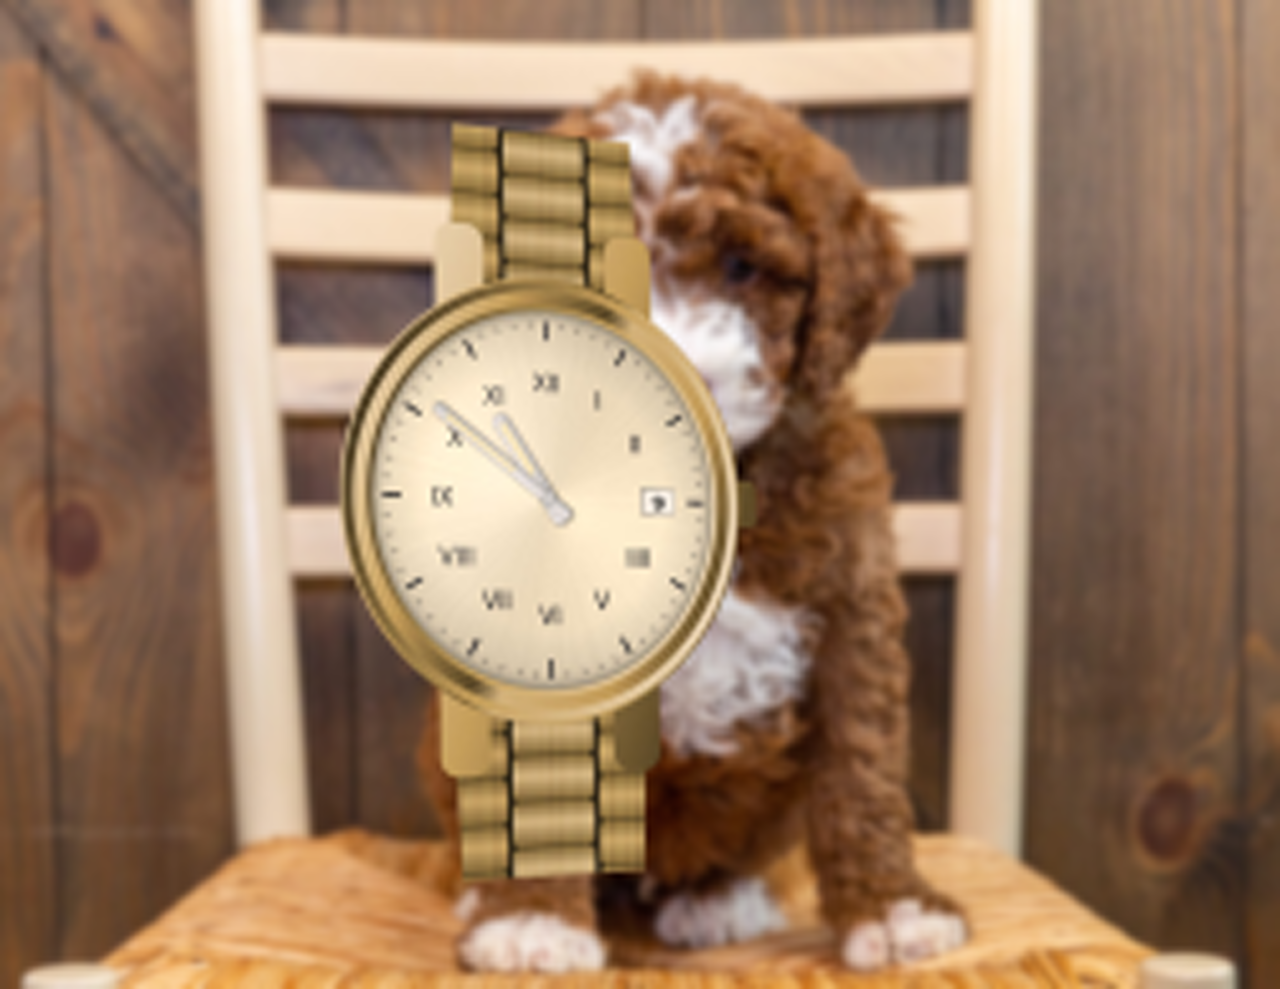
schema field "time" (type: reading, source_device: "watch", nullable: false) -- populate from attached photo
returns 10:51
